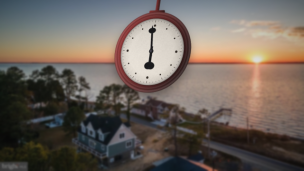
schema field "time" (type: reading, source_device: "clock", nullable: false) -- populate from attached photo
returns 5:59
